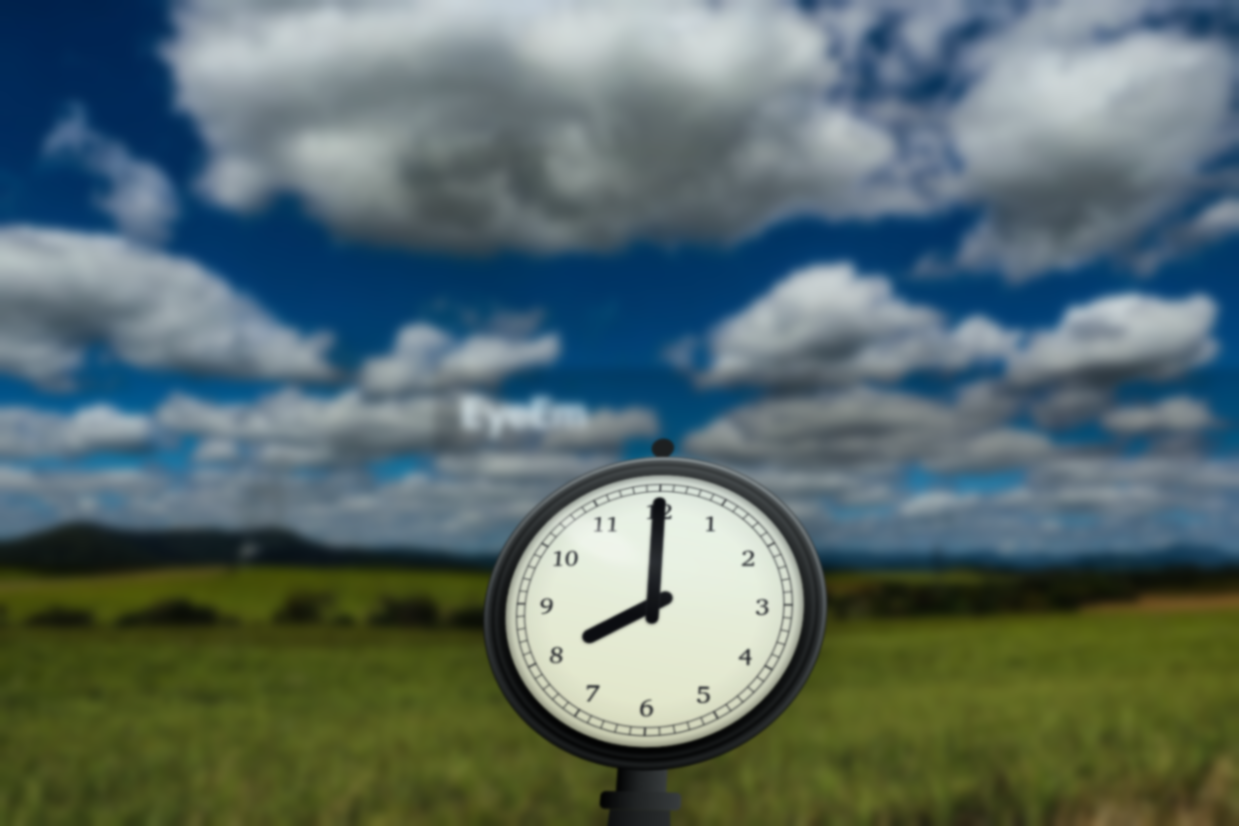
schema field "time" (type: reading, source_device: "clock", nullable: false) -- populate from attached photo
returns 8:00
